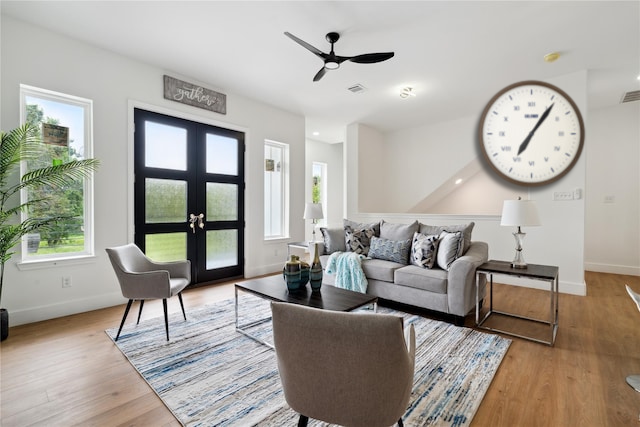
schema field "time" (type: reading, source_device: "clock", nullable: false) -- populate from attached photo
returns 7:06
